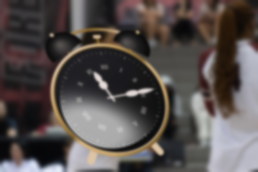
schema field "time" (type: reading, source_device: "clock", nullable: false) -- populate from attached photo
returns 11:14
